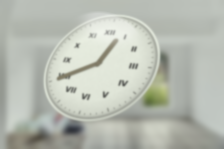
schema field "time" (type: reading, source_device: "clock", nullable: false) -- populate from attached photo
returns 12:40
